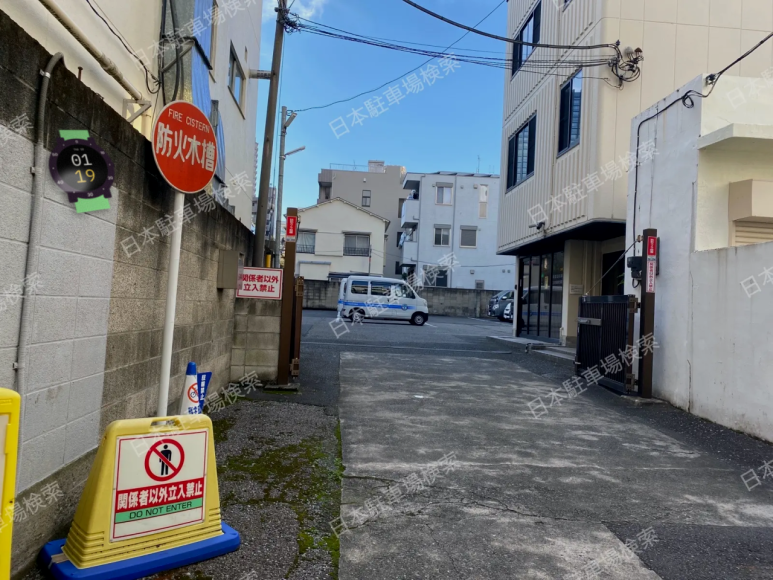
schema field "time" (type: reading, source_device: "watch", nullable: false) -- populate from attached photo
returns 1:19
